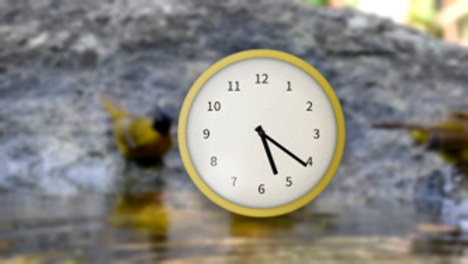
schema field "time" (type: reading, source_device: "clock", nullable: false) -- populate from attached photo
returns 5:21
